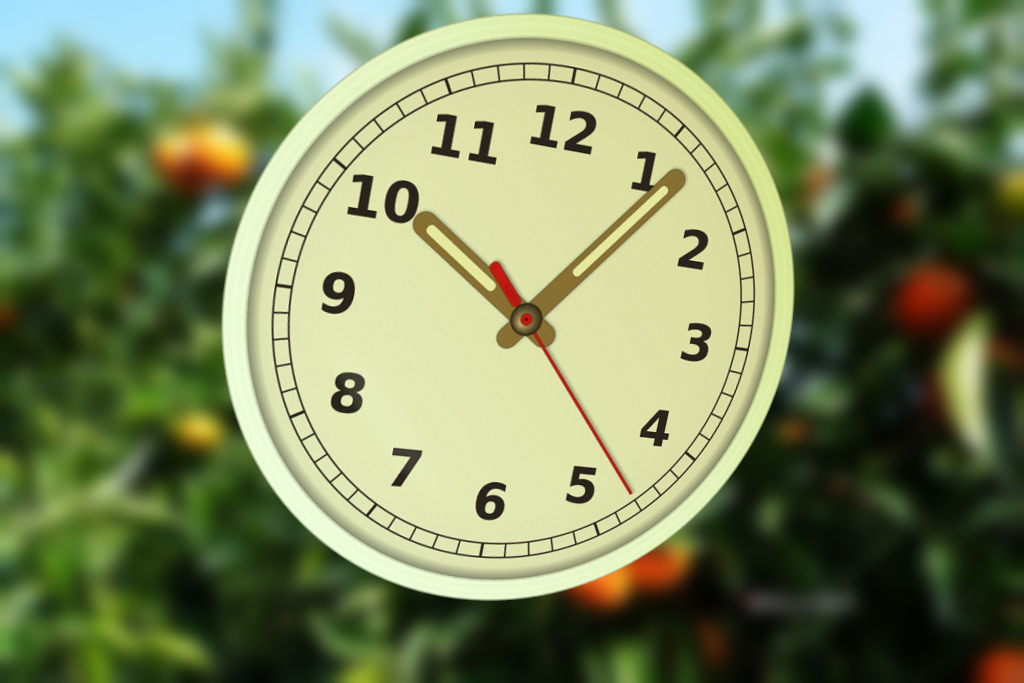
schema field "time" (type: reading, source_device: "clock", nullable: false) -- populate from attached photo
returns 10:06:23
